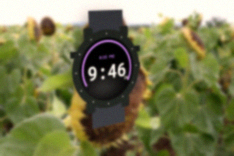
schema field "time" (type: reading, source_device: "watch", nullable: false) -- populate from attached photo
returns 9:46
